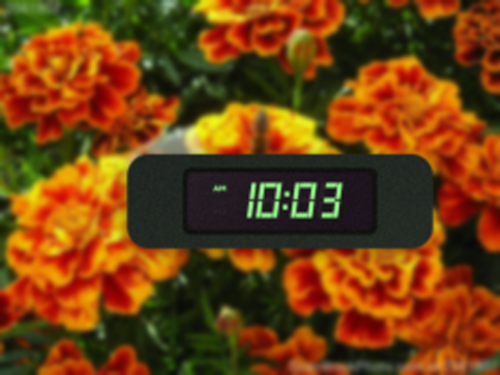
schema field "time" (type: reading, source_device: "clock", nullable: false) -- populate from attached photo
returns 10:03
